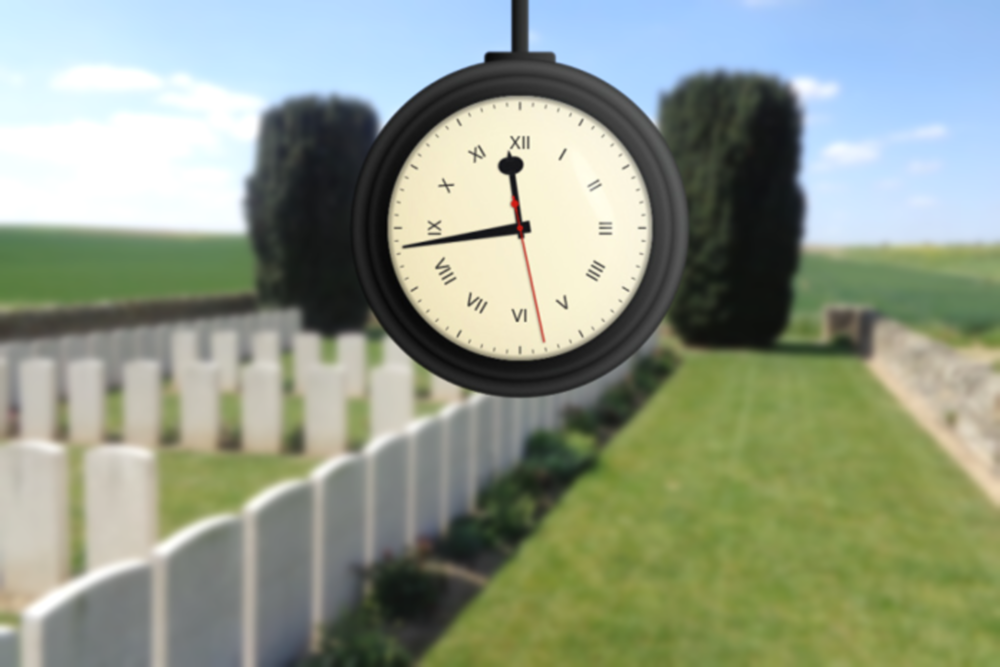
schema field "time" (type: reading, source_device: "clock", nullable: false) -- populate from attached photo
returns 11:43:28
